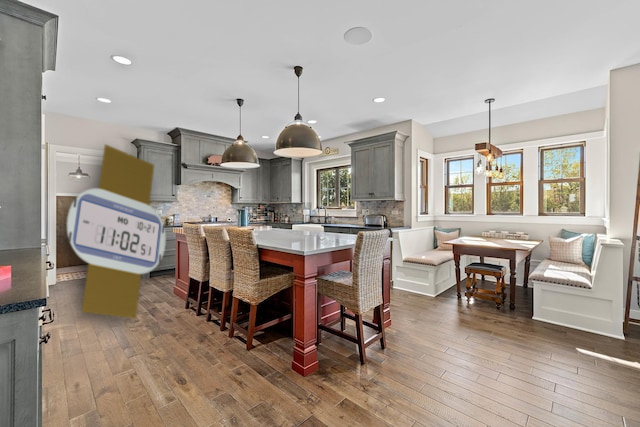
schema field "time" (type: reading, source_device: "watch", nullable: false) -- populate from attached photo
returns 11:02:51
